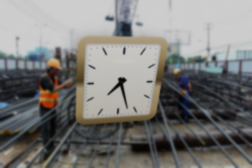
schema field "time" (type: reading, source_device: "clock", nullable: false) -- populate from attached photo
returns 7:27
